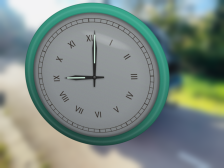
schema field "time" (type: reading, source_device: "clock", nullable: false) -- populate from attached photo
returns 9:01
